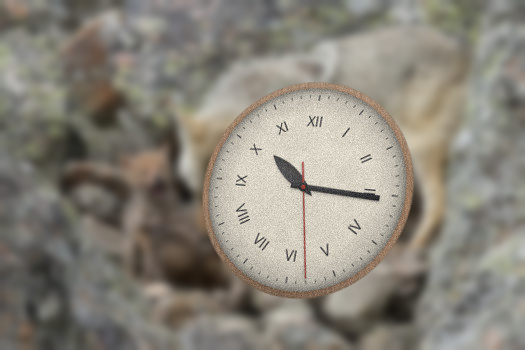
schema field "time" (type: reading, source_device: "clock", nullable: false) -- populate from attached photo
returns 10:15:28
